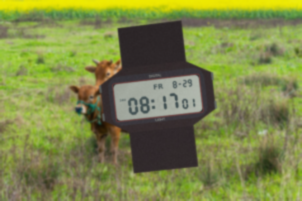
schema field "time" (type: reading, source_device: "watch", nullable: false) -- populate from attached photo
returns 8:17:01
